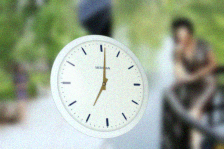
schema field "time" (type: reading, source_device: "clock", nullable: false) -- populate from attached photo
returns 7:01
